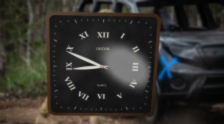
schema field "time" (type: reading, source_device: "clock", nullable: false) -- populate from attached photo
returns 8:49
